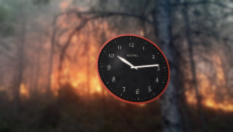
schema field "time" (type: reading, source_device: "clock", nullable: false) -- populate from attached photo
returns 10:14
